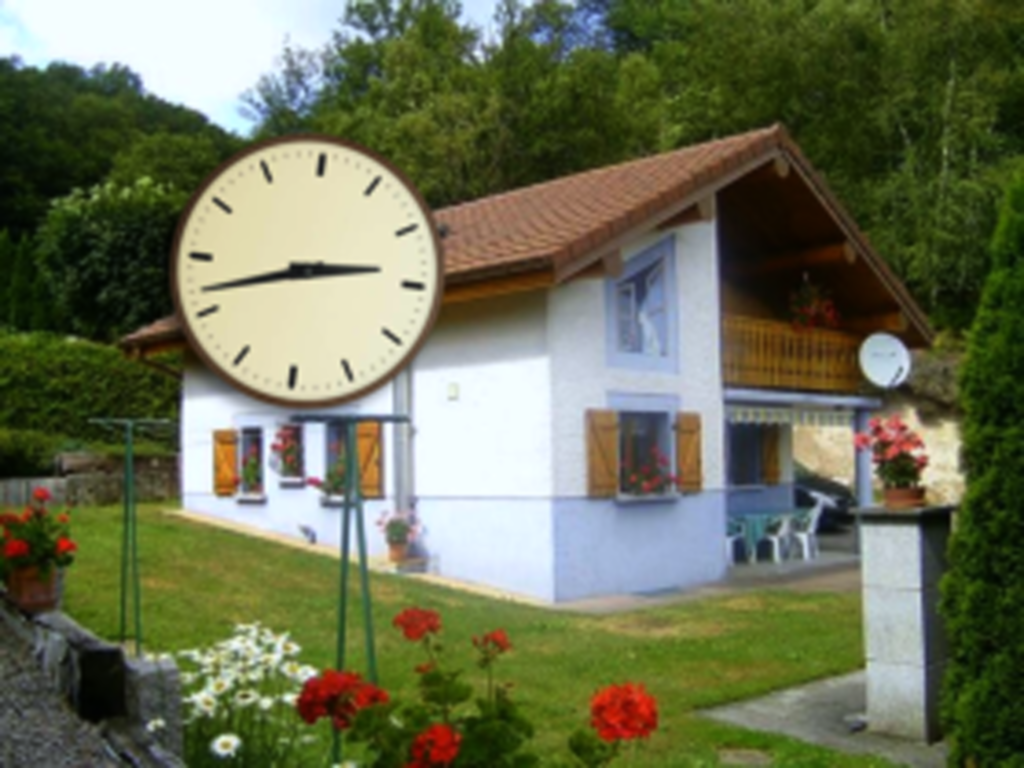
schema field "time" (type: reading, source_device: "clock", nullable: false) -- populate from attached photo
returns 2:42
